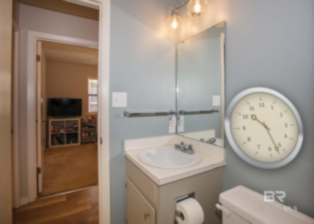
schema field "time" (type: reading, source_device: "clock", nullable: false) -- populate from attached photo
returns 10:27
